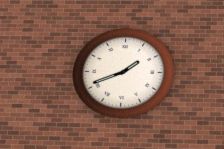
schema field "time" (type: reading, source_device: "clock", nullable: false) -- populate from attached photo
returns 1:41
